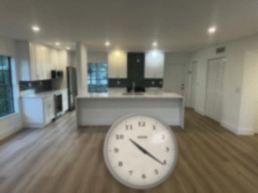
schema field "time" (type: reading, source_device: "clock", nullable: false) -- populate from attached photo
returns 10:21
